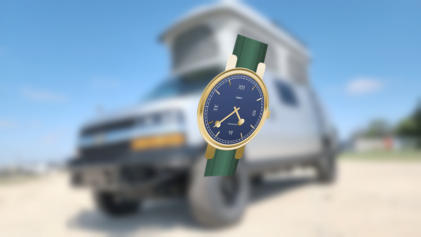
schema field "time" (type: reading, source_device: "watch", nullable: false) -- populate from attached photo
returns 4:38
